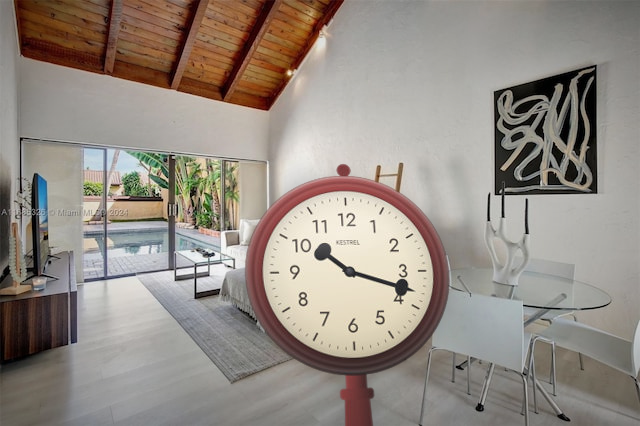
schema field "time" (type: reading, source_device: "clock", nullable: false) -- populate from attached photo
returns 10:18
